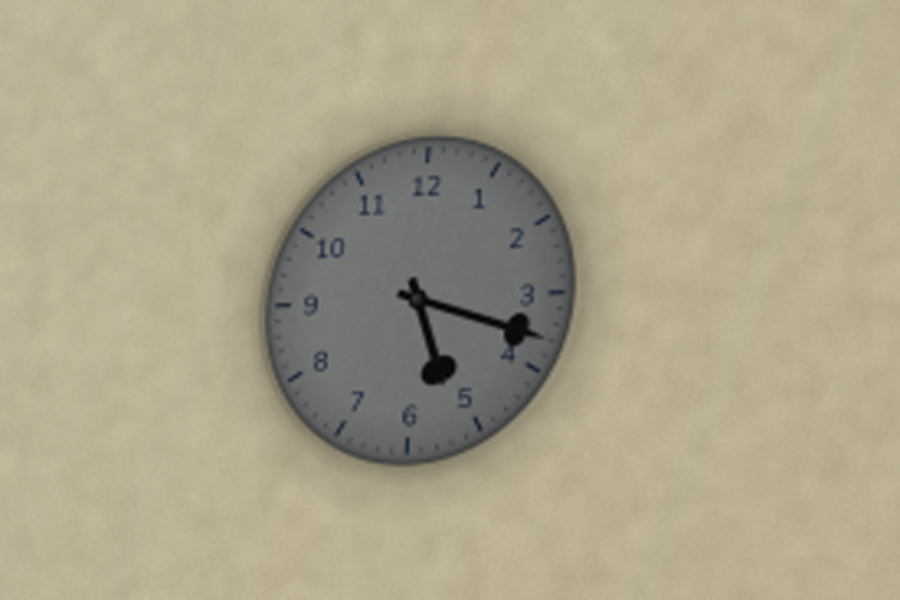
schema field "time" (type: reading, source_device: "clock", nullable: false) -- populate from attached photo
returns 5:18
